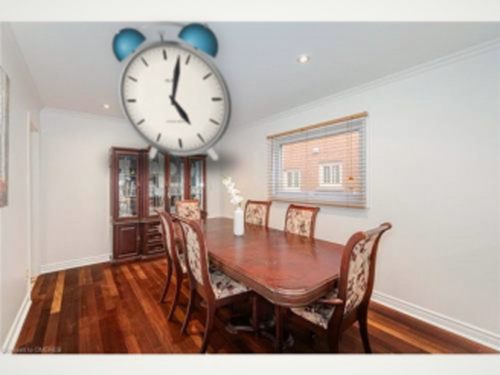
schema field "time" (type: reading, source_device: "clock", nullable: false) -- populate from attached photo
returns 5:03
